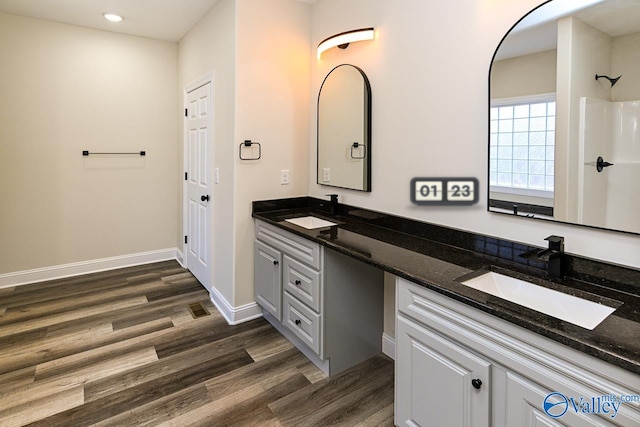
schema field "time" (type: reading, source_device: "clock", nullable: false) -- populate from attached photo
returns 1:23
